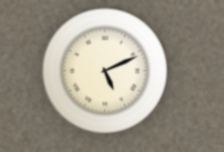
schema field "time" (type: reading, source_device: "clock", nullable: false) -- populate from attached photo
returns 5:11
